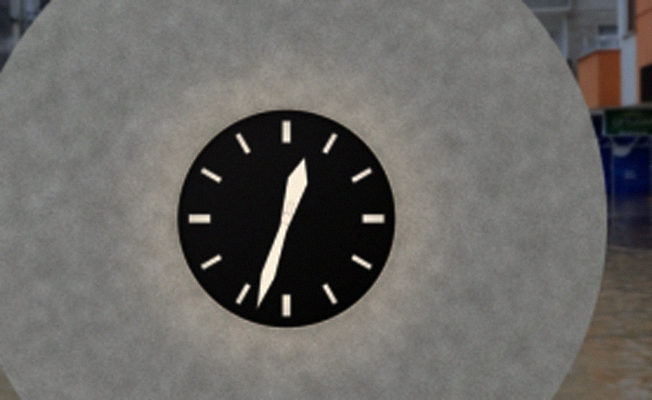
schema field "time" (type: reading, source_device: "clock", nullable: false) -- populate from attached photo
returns 12:33
